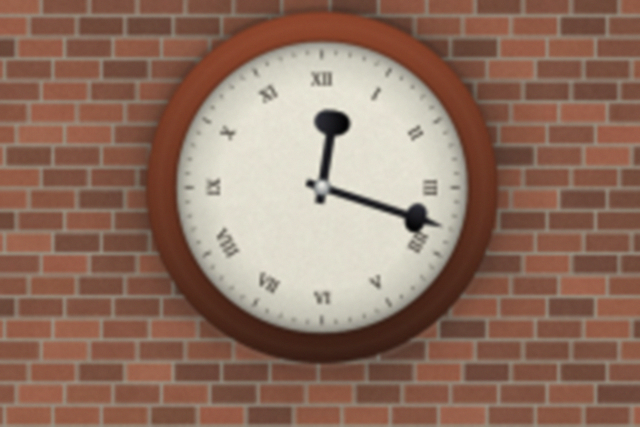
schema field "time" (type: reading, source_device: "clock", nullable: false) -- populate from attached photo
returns 12:18
